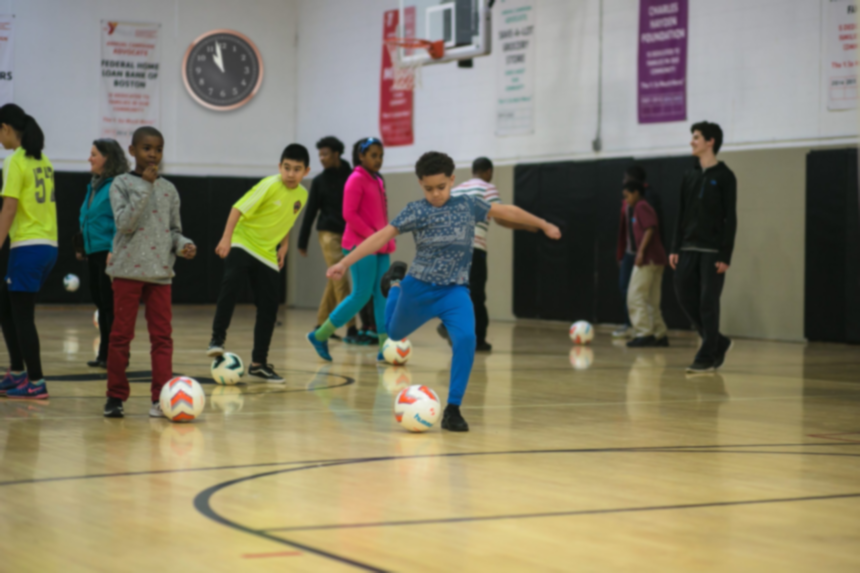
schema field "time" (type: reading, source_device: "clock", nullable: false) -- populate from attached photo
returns 10:58
